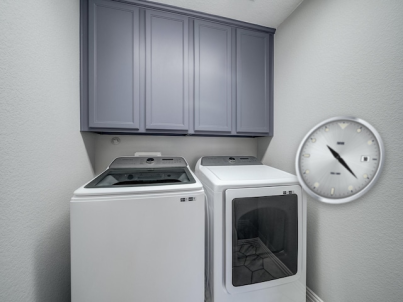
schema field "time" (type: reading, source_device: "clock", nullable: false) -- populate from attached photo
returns 10:22
